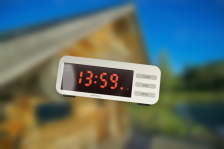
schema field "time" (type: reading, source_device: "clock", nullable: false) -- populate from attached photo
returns 13:59
